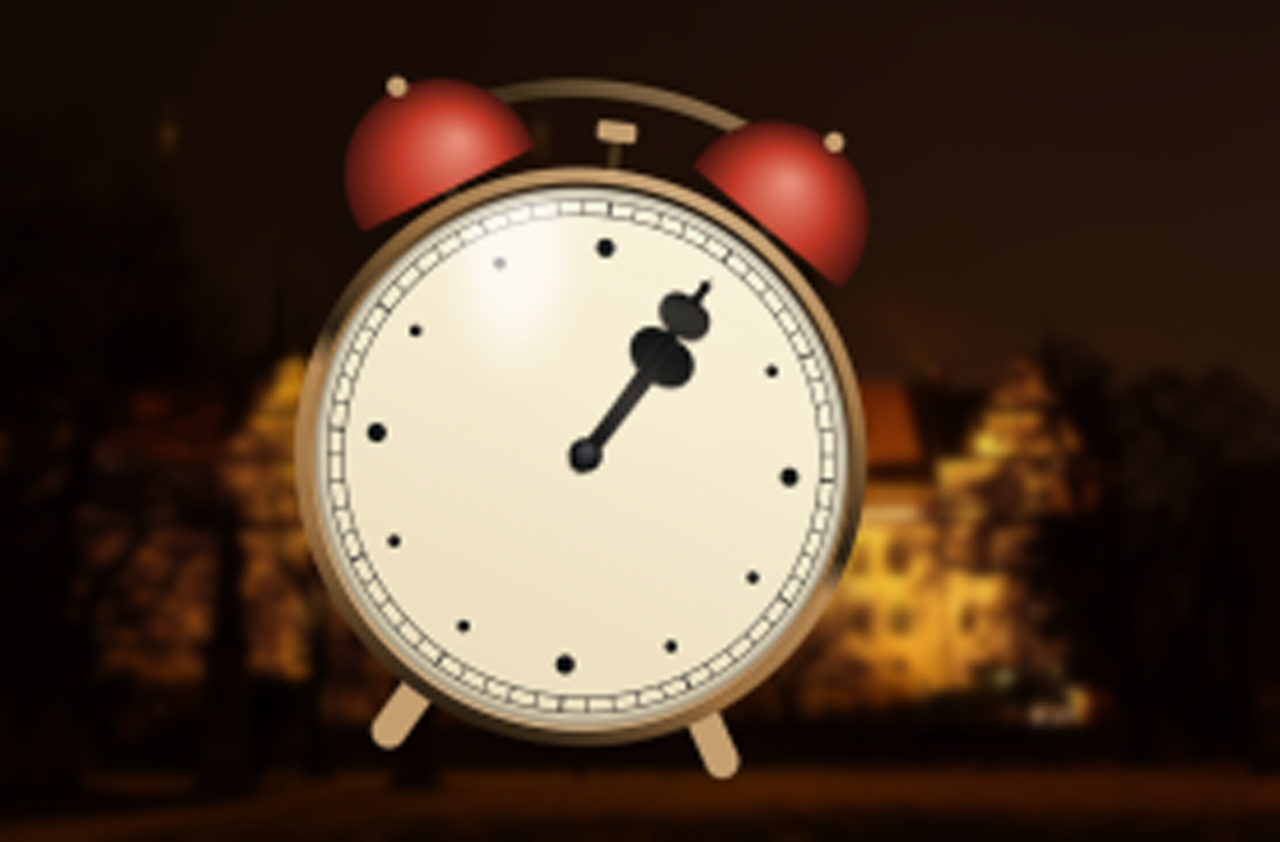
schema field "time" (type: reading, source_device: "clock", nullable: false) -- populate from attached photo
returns 1:05
